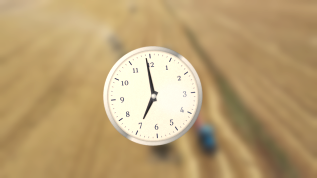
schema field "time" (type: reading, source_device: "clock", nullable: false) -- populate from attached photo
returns 6:59
